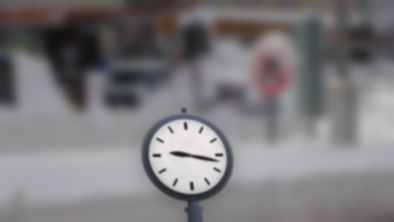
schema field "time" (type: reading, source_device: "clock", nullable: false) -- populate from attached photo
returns 9:17
